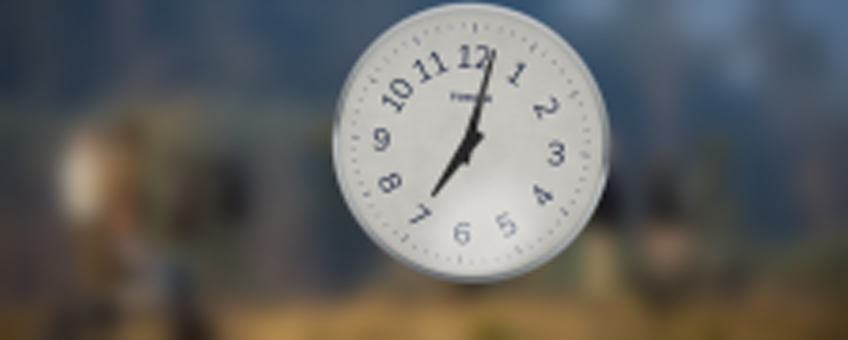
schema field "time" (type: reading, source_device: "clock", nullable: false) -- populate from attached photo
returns 7:02
